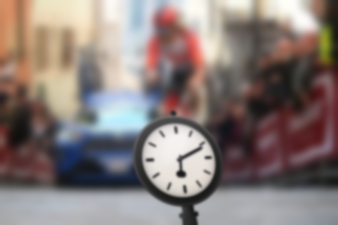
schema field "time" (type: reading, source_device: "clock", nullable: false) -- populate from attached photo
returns 6:11
